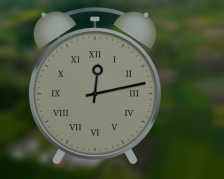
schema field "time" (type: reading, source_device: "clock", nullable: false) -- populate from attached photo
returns 12:13
